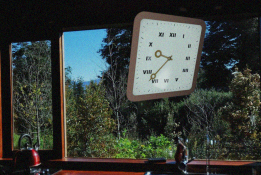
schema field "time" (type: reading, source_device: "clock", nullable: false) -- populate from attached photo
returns 9:37
